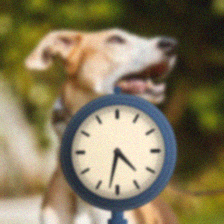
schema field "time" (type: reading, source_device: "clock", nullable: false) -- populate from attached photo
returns 4:32
